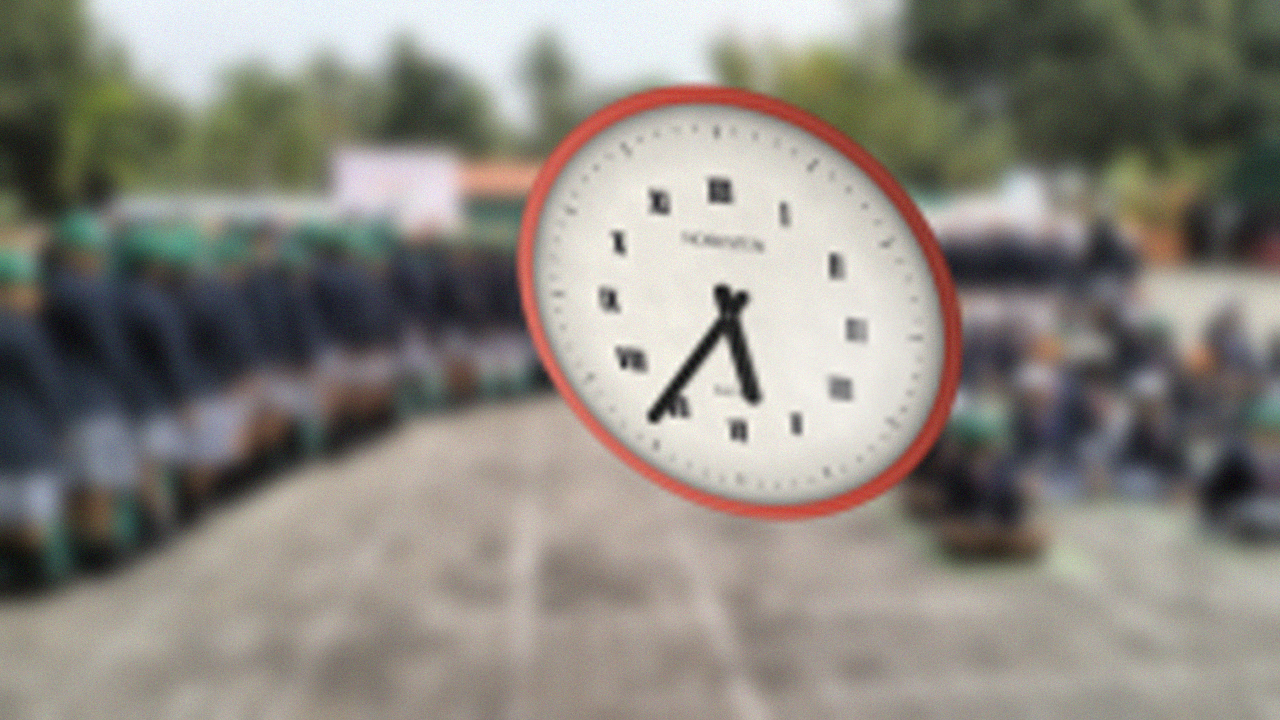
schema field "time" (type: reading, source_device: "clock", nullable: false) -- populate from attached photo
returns 5:36
